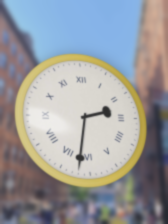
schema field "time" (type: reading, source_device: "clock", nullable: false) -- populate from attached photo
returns 2:32
